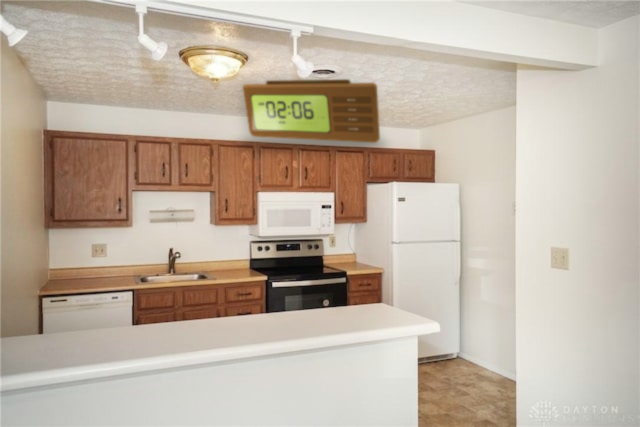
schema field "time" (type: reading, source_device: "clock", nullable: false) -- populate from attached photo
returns 2:06
